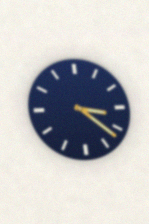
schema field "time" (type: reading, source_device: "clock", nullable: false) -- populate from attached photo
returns 3:22
